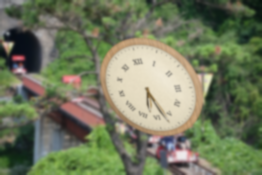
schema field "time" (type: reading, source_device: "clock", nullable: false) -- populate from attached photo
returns 6:27
